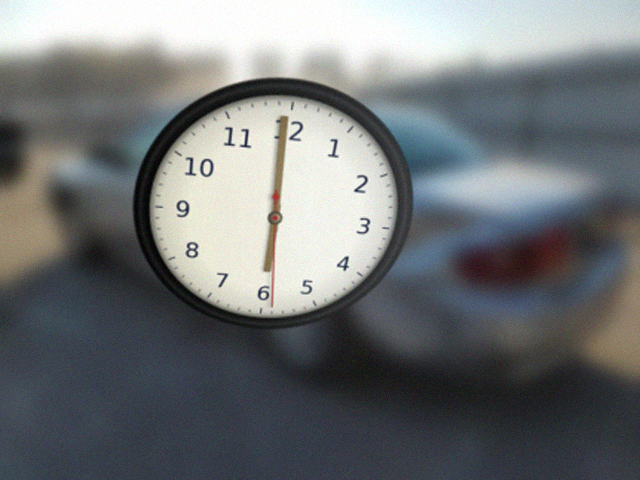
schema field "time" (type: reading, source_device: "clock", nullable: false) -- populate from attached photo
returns 5:59:29
